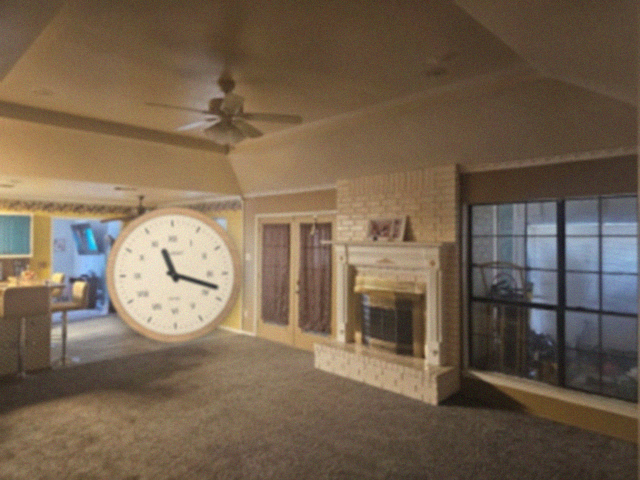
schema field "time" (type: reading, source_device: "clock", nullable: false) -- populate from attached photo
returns 11:18
